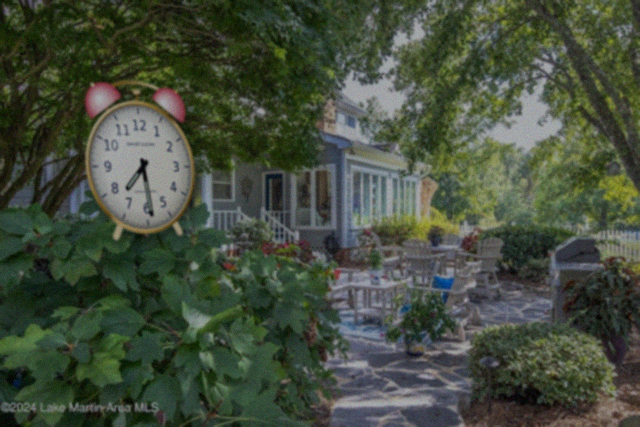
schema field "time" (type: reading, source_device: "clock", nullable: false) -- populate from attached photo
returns 7:29
